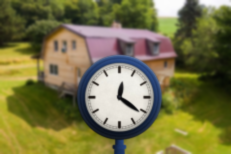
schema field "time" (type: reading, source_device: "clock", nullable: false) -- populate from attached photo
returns 12:21
